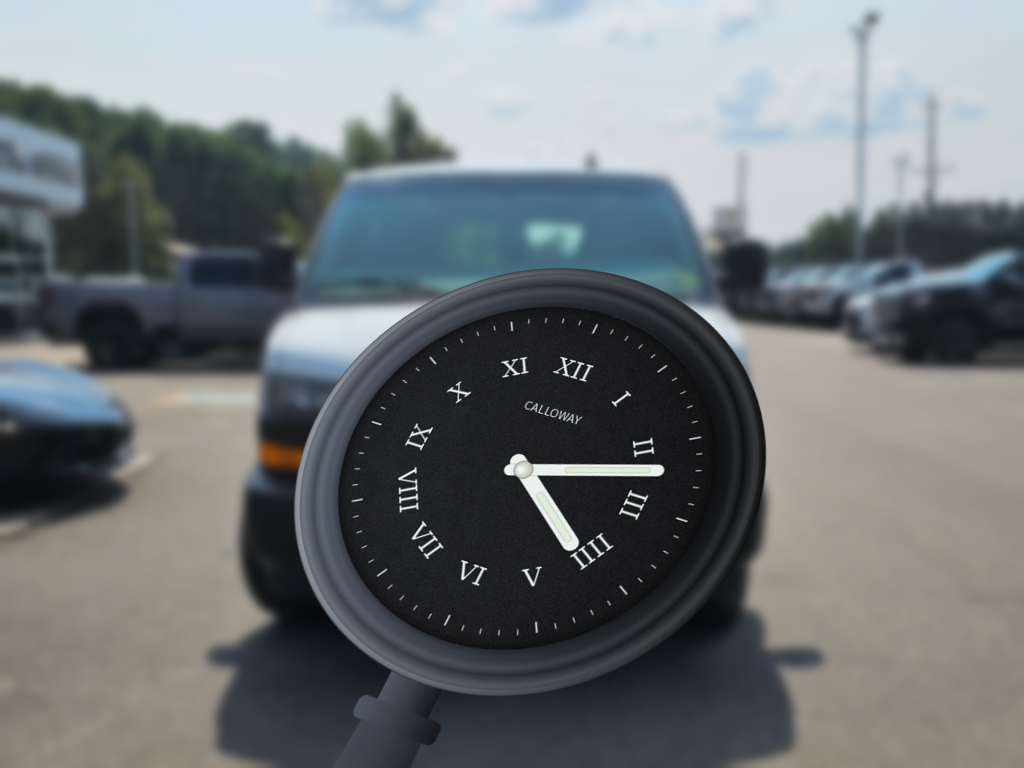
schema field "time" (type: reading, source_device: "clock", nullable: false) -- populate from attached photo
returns 4:12
